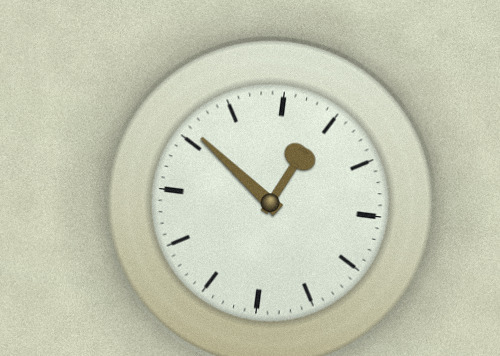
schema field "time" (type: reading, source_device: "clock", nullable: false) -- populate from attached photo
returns 12:51
